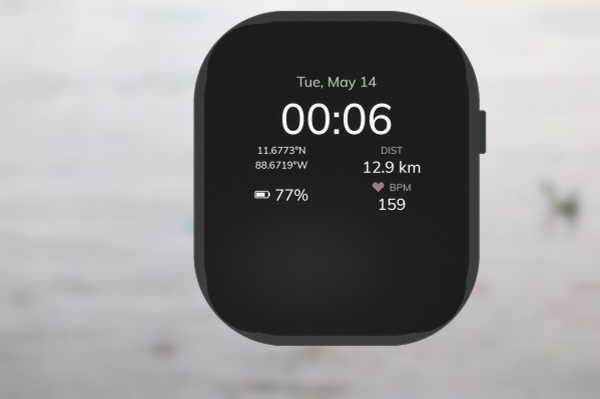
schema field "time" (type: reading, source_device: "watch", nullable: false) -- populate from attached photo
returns 0:06
